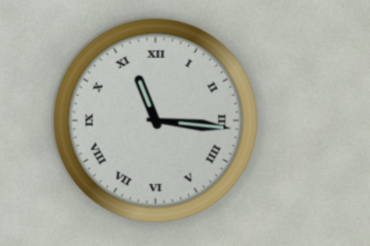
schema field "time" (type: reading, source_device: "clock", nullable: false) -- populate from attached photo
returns 11:16
